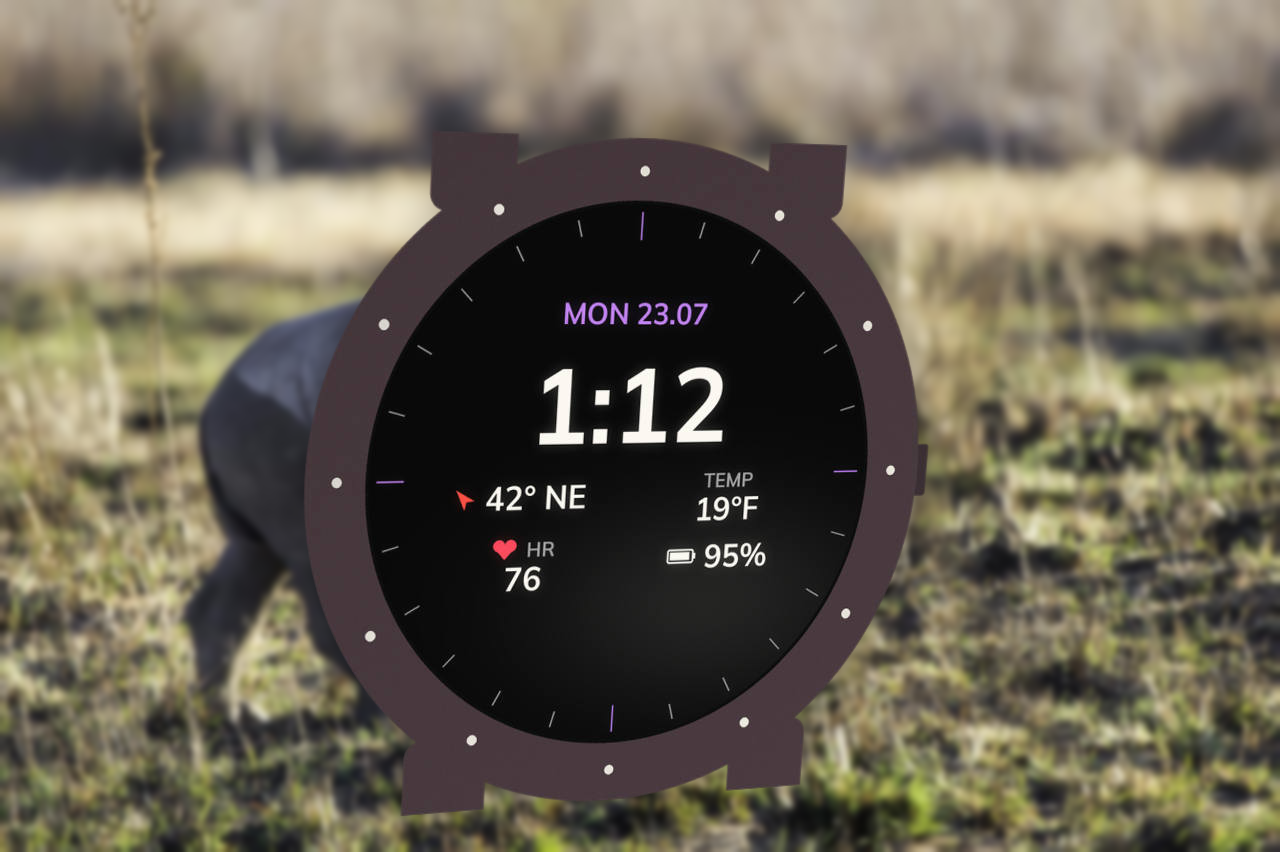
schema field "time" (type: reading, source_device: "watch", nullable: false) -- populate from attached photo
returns 1:12
